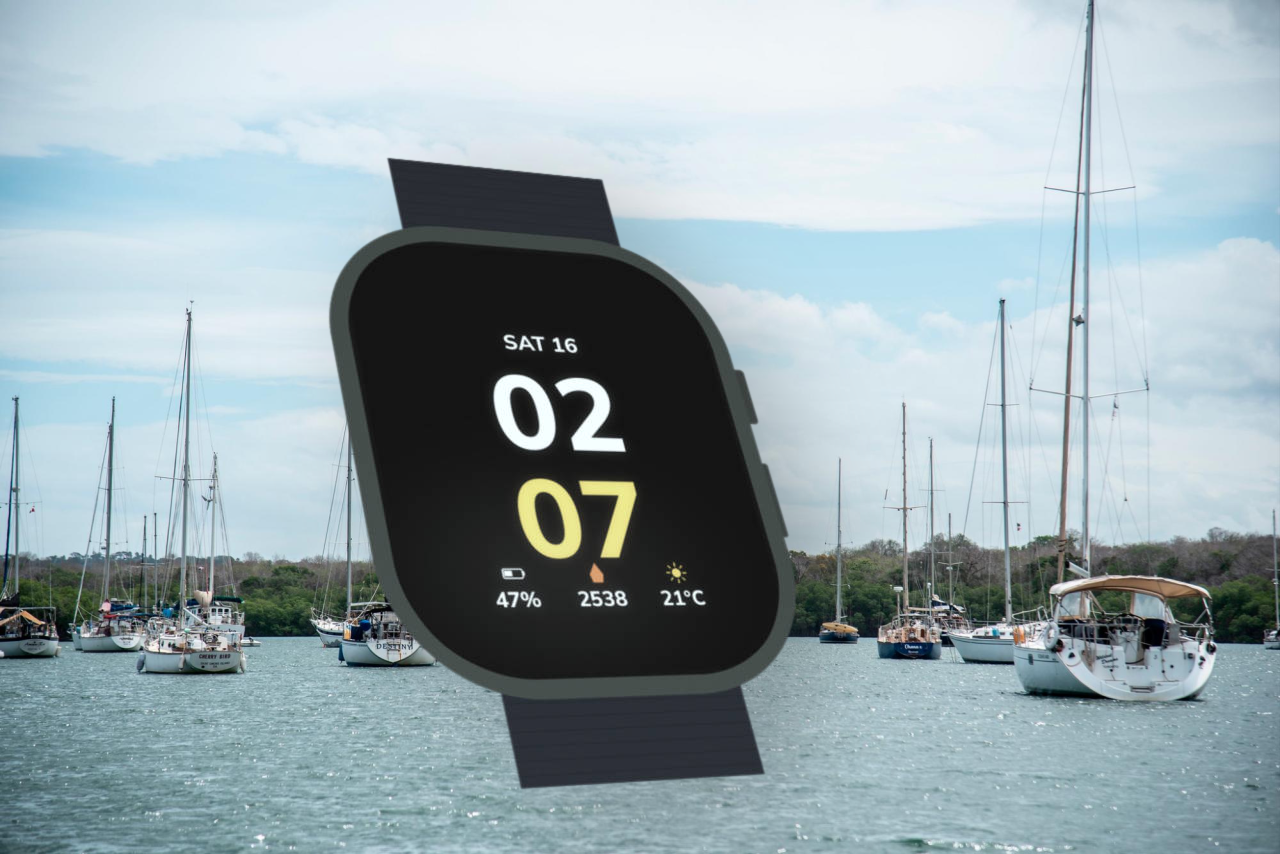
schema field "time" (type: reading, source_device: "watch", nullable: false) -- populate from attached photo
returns 2:07
